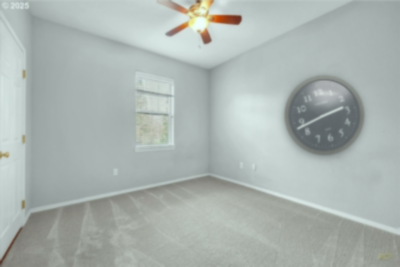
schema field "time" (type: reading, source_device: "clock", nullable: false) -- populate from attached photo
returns 2:43
